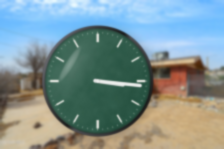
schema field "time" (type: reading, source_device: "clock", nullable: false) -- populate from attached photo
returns 3:16
